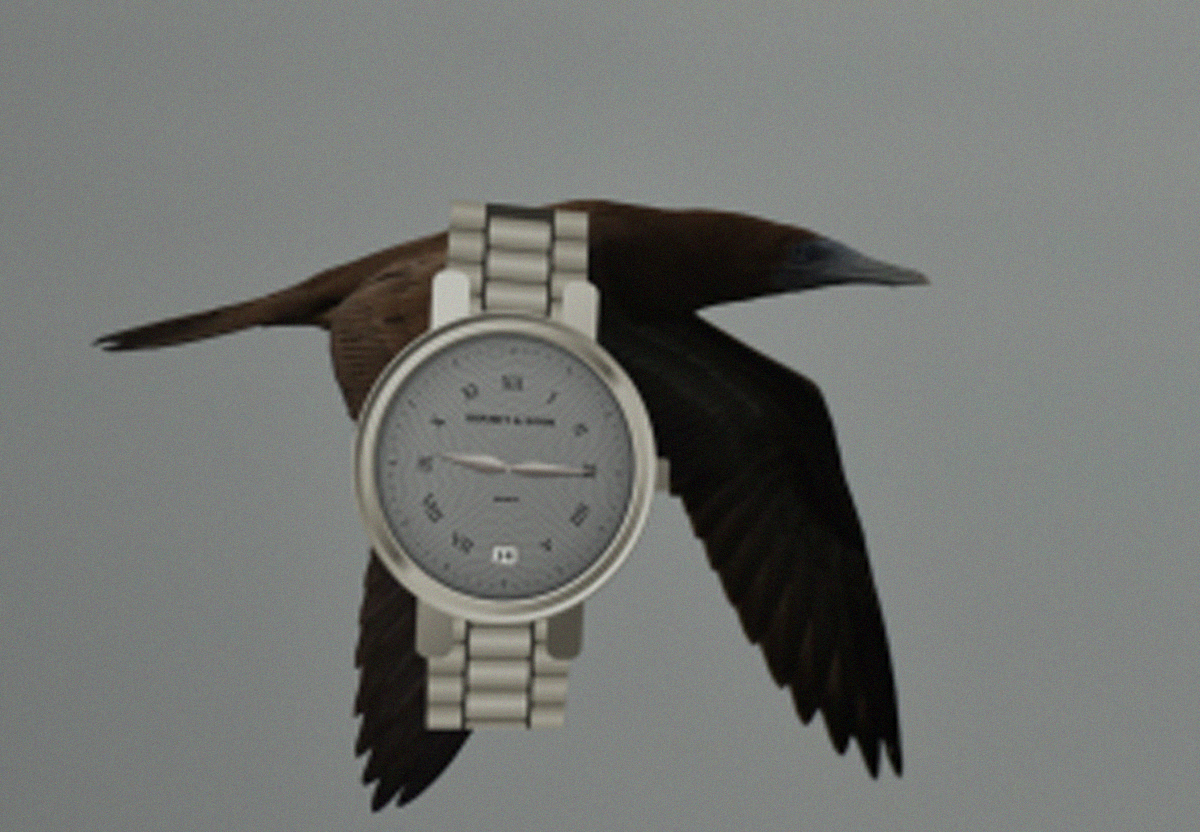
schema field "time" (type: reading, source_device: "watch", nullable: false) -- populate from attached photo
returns 9:15
